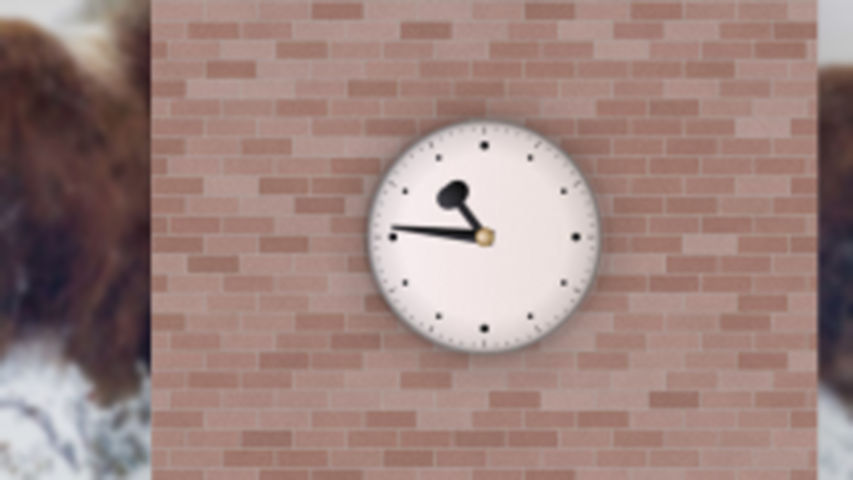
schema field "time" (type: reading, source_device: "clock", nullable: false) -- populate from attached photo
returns 10:46
